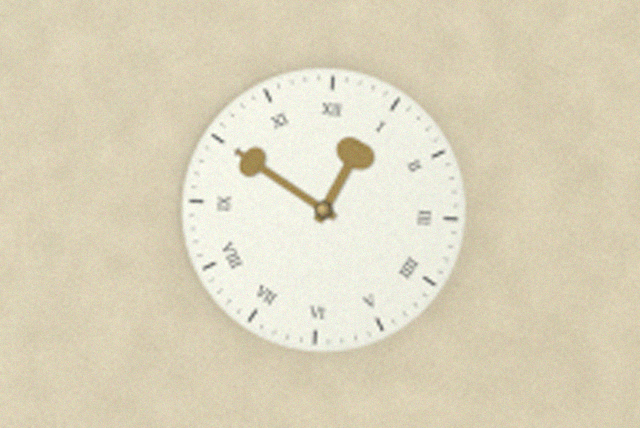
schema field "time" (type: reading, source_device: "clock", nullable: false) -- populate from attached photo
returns 12:50
